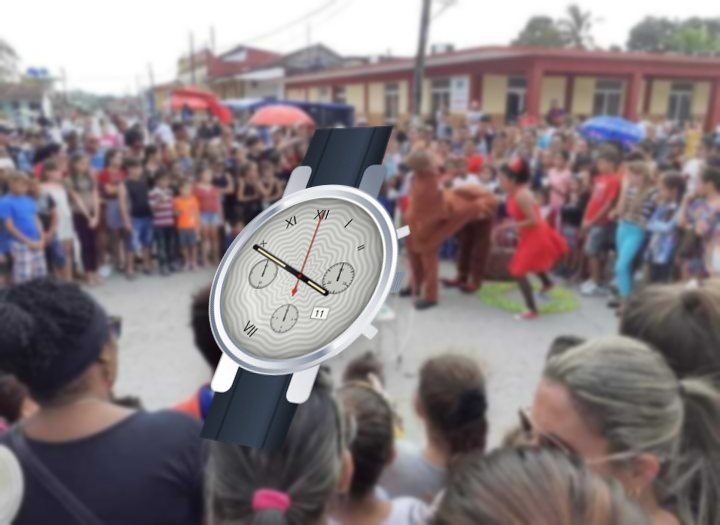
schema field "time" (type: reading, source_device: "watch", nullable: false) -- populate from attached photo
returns 3:49
